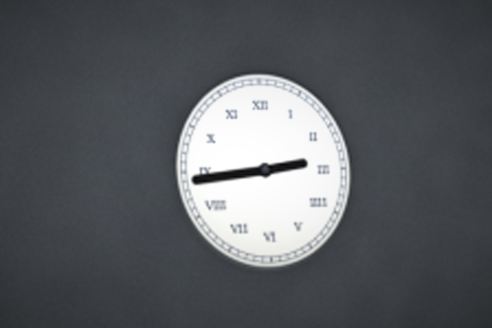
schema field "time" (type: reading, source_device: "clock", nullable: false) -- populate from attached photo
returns 2:44
